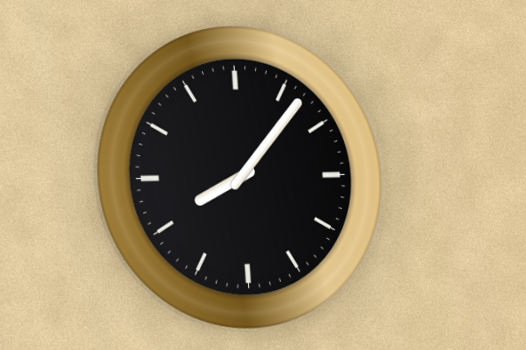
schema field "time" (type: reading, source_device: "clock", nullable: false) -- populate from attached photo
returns 8:07
